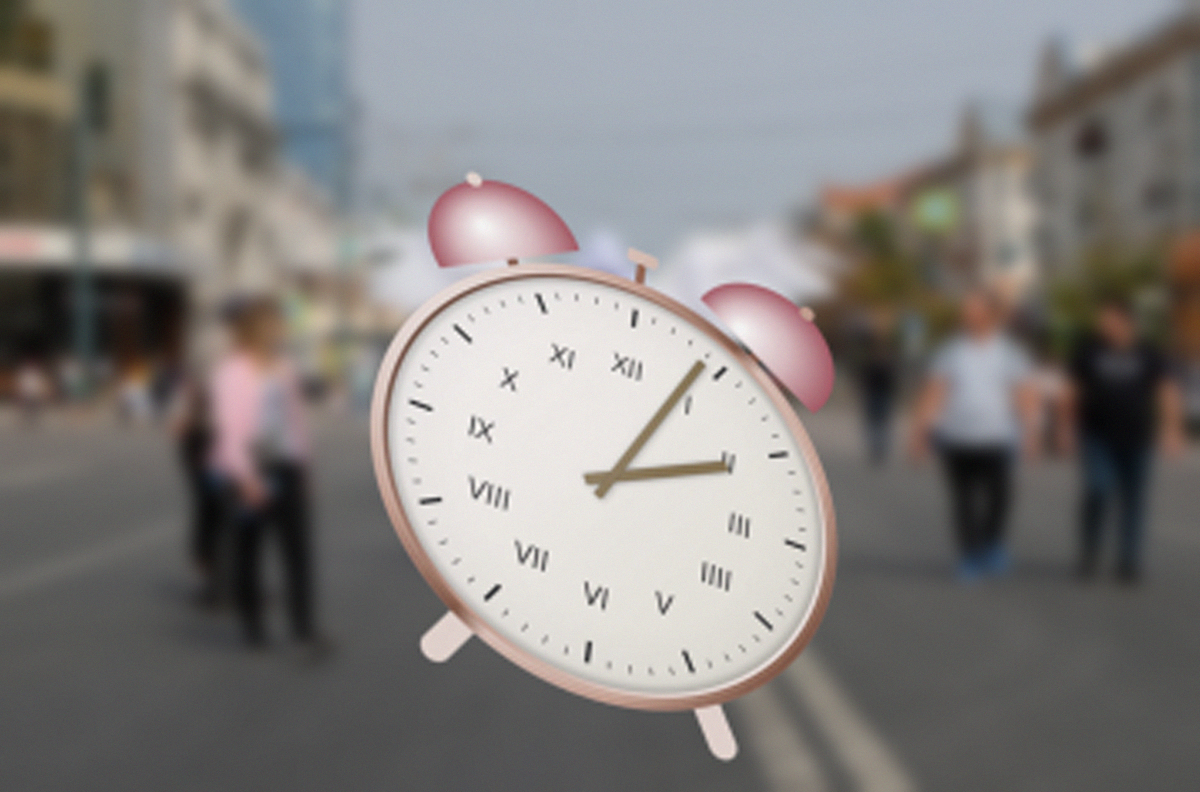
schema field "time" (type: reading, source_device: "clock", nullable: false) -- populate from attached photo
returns 2:04
